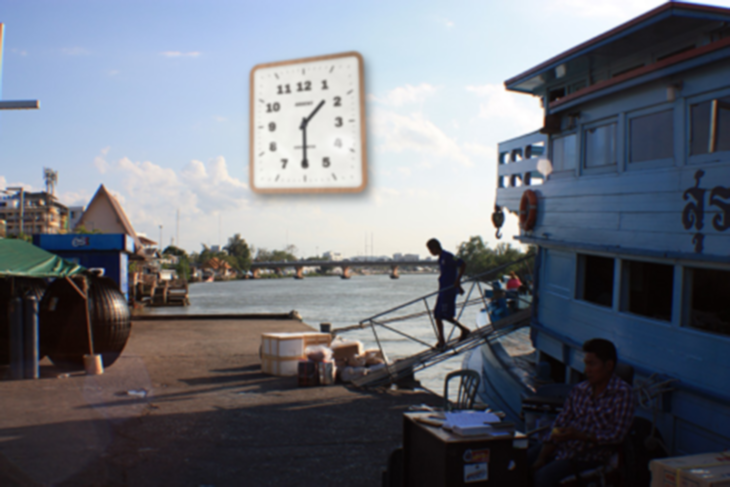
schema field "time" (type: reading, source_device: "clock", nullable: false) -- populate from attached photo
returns 1:30
